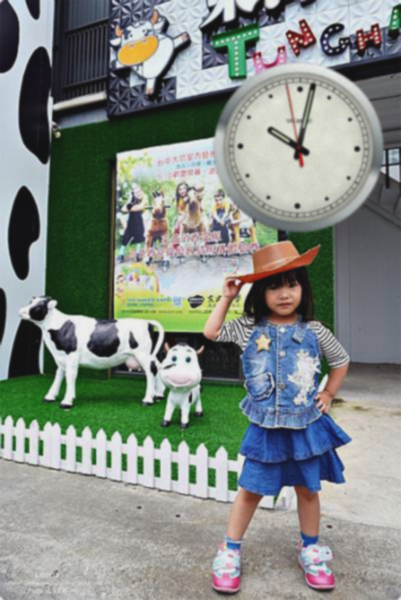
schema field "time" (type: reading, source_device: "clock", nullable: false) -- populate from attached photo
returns 10:01:58
